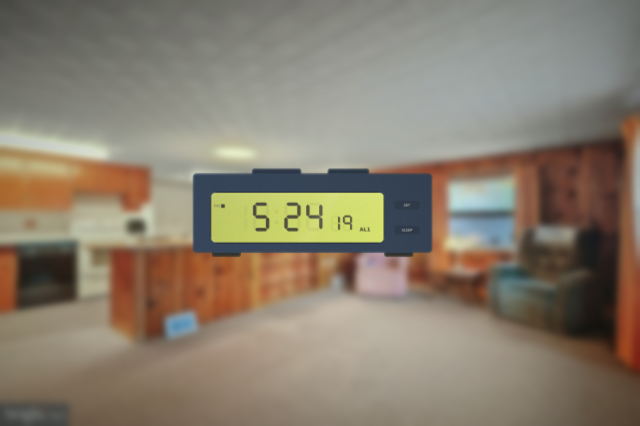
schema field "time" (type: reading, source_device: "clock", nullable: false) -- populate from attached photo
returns 5:24:19
